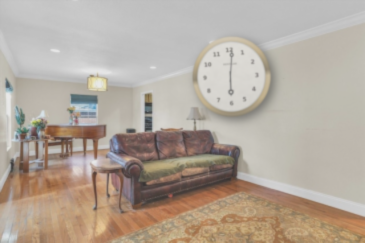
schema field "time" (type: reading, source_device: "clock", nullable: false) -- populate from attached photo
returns 6:01
